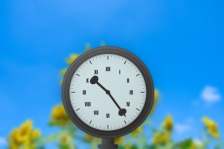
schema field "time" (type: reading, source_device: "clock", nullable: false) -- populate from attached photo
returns 10:24
